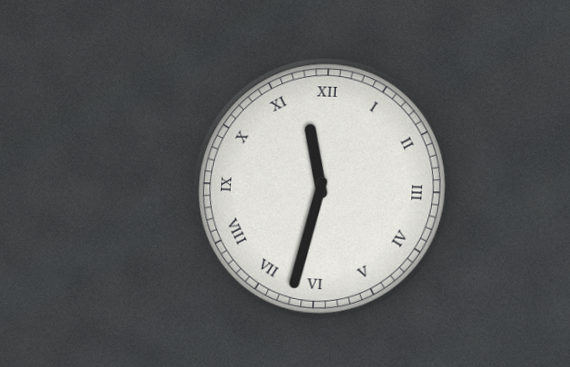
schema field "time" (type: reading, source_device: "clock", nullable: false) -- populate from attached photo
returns 11:32
